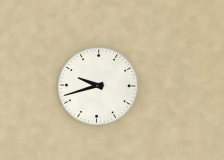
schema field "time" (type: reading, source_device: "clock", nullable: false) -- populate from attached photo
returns 9:42
